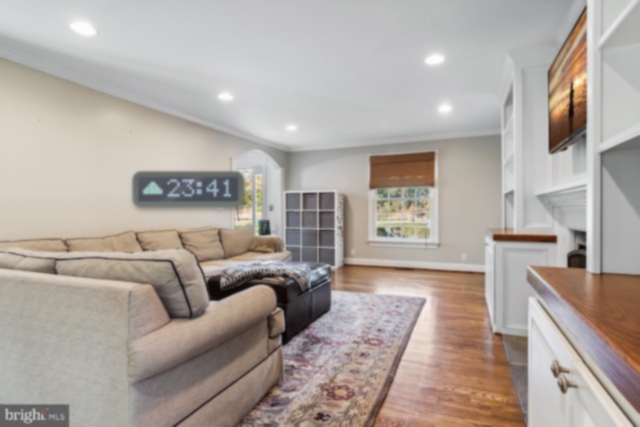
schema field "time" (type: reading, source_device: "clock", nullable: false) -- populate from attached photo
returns 23:41
